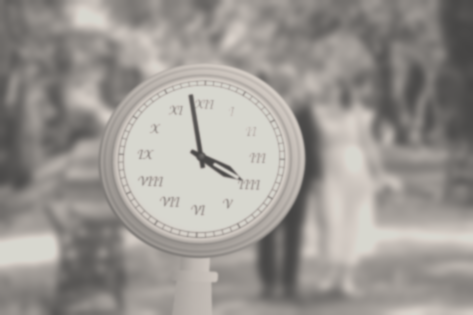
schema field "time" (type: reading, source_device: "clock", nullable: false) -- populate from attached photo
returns 3:58
